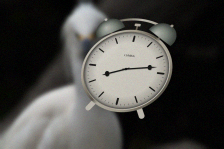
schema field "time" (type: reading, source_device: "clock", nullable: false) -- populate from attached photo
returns 8:13
